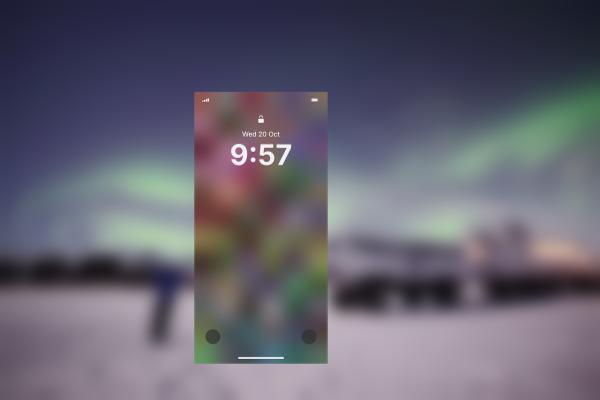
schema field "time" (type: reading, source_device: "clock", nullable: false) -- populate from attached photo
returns 9:57
